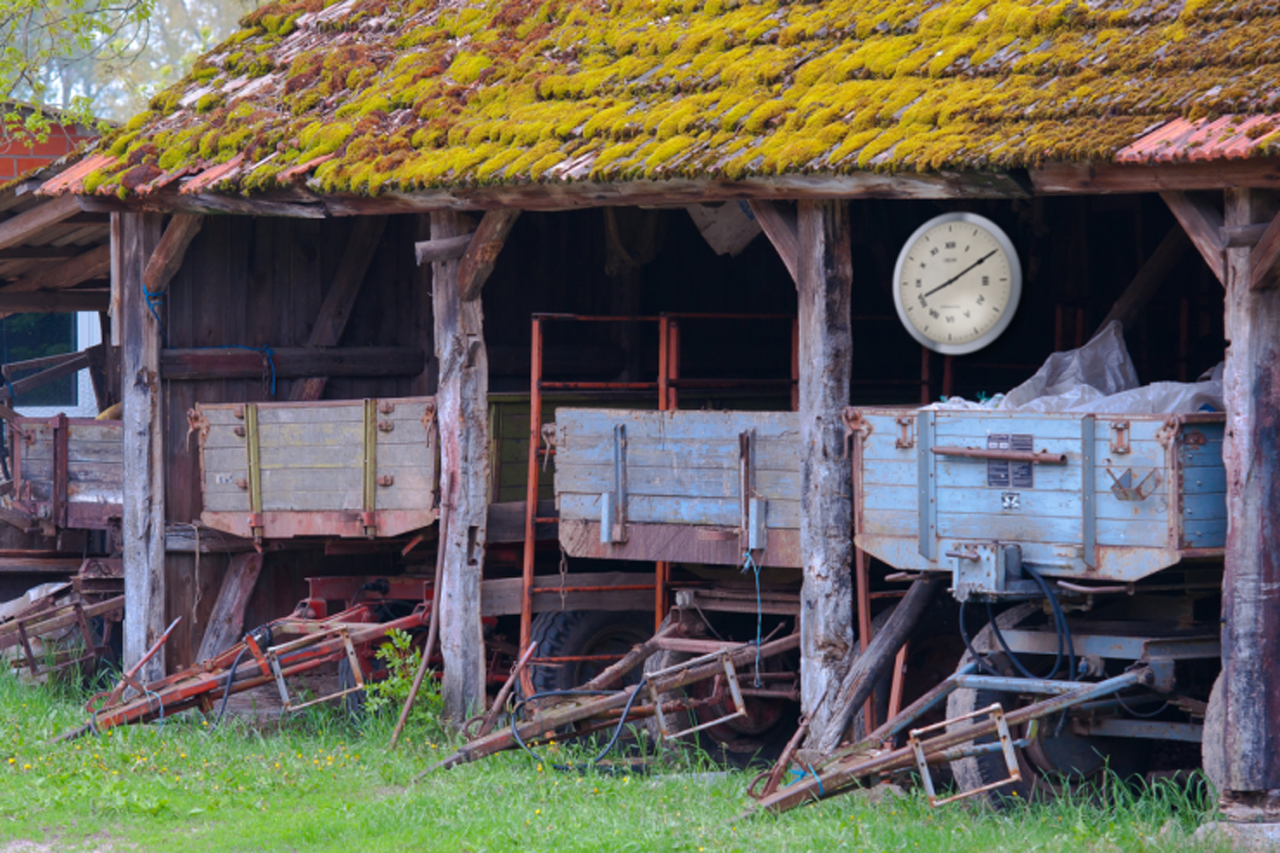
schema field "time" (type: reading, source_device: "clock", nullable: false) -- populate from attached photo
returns 8:10
